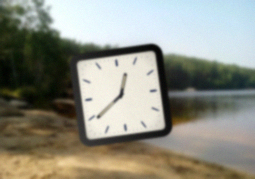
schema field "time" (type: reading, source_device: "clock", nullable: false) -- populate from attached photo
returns 12:39
